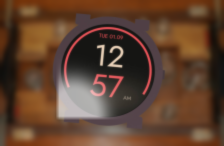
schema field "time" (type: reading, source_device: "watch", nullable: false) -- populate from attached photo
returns 12:57
